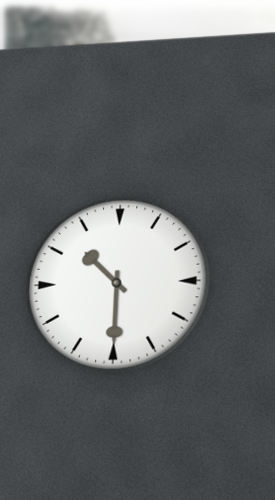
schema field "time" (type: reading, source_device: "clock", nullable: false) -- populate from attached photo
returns 10:30
